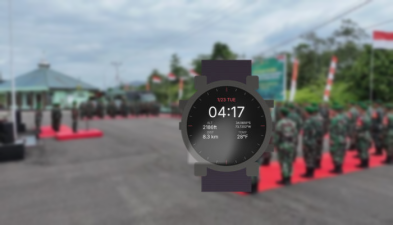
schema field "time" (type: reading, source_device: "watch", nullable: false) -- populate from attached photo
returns 4:17
